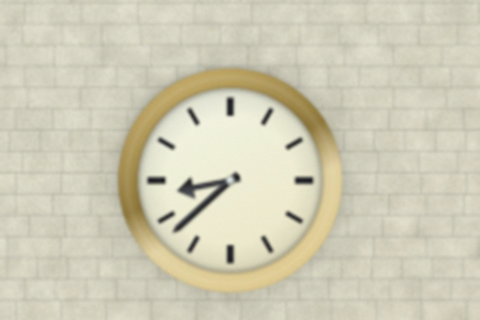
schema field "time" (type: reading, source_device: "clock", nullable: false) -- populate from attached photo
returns 8:38
